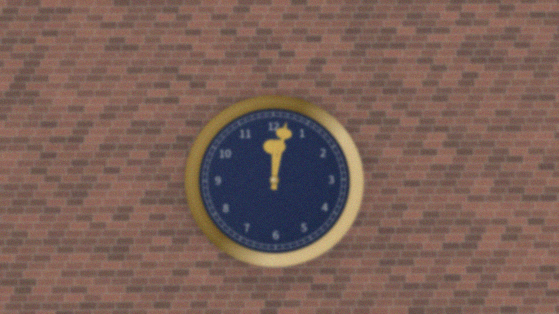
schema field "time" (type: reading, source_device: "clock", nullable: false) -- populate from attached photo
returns 12:02
